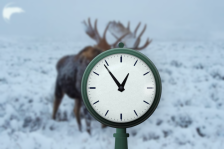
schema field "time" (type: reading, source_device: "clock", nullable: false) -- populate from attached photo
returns 12:54
